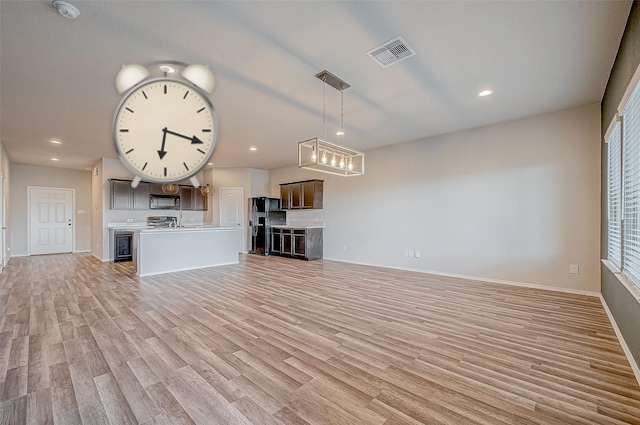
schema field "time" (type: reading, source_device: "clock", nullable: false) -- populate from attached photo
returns 6:18
